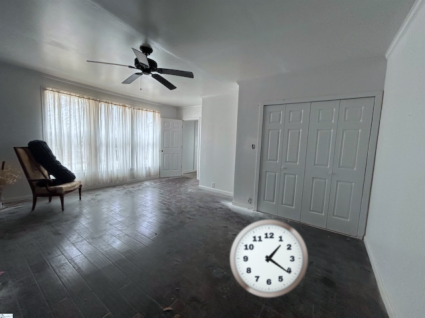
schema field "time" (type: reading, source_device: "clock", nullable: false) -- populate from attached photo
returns 1:21
